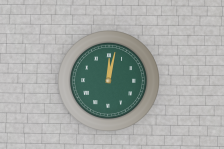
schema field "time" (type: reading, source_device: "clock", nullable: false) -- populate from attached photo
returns 12:02
